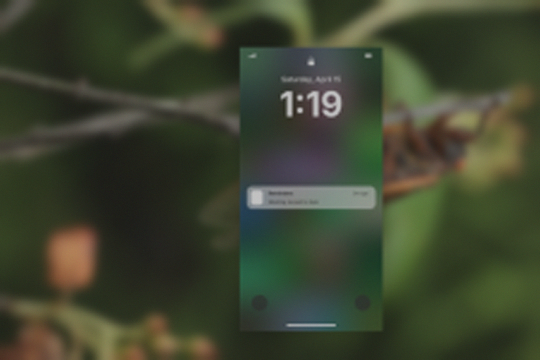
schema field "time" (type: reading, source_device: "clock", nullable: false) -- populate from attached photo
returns 1:19
